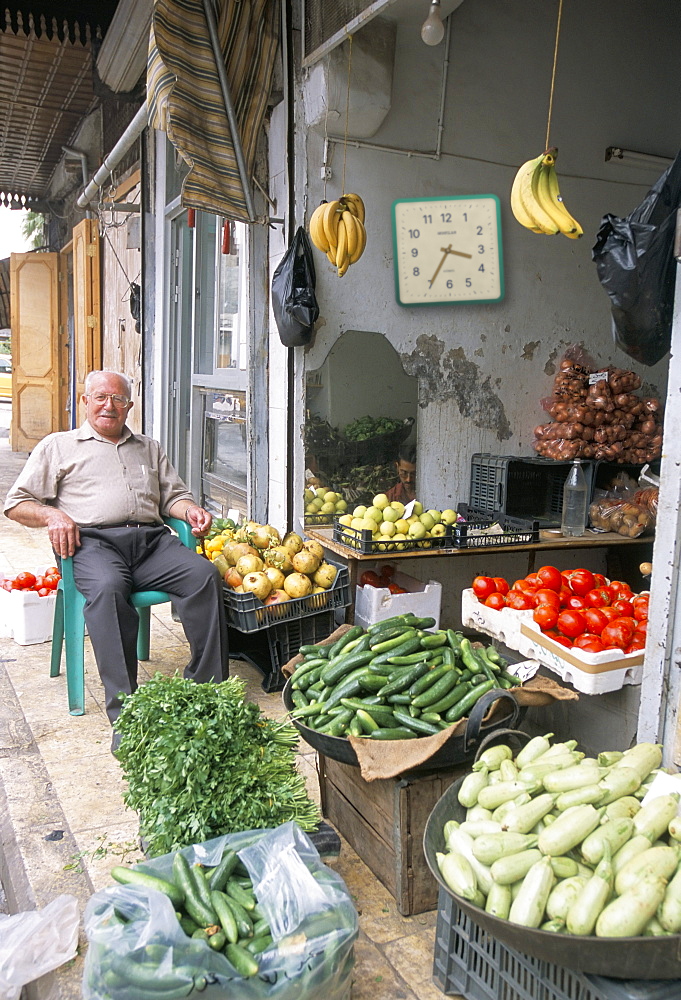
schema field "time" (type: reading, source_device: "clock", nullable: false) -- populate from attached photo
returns 3:35
